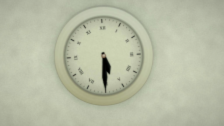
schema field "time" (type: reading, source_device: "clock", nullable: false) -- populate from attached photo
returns 5:30
